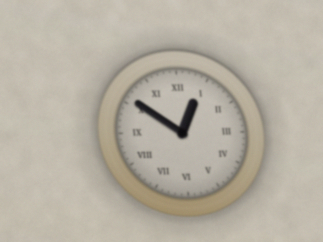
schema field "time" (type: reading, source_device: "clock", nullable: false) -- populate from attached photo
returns 12:51
